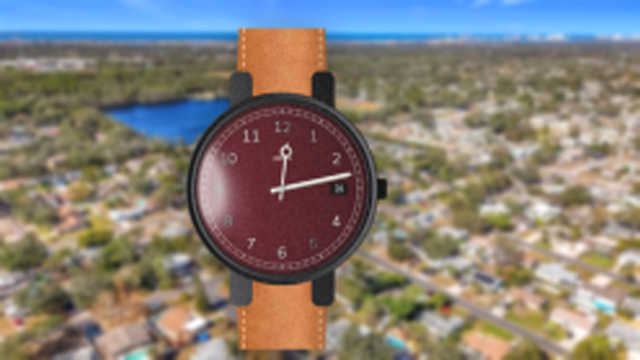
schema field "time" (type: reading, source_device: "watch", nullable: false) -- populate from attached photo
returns 12:13
